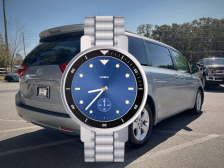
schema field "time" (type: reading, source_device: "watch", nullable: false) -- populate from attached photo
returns 8:37
